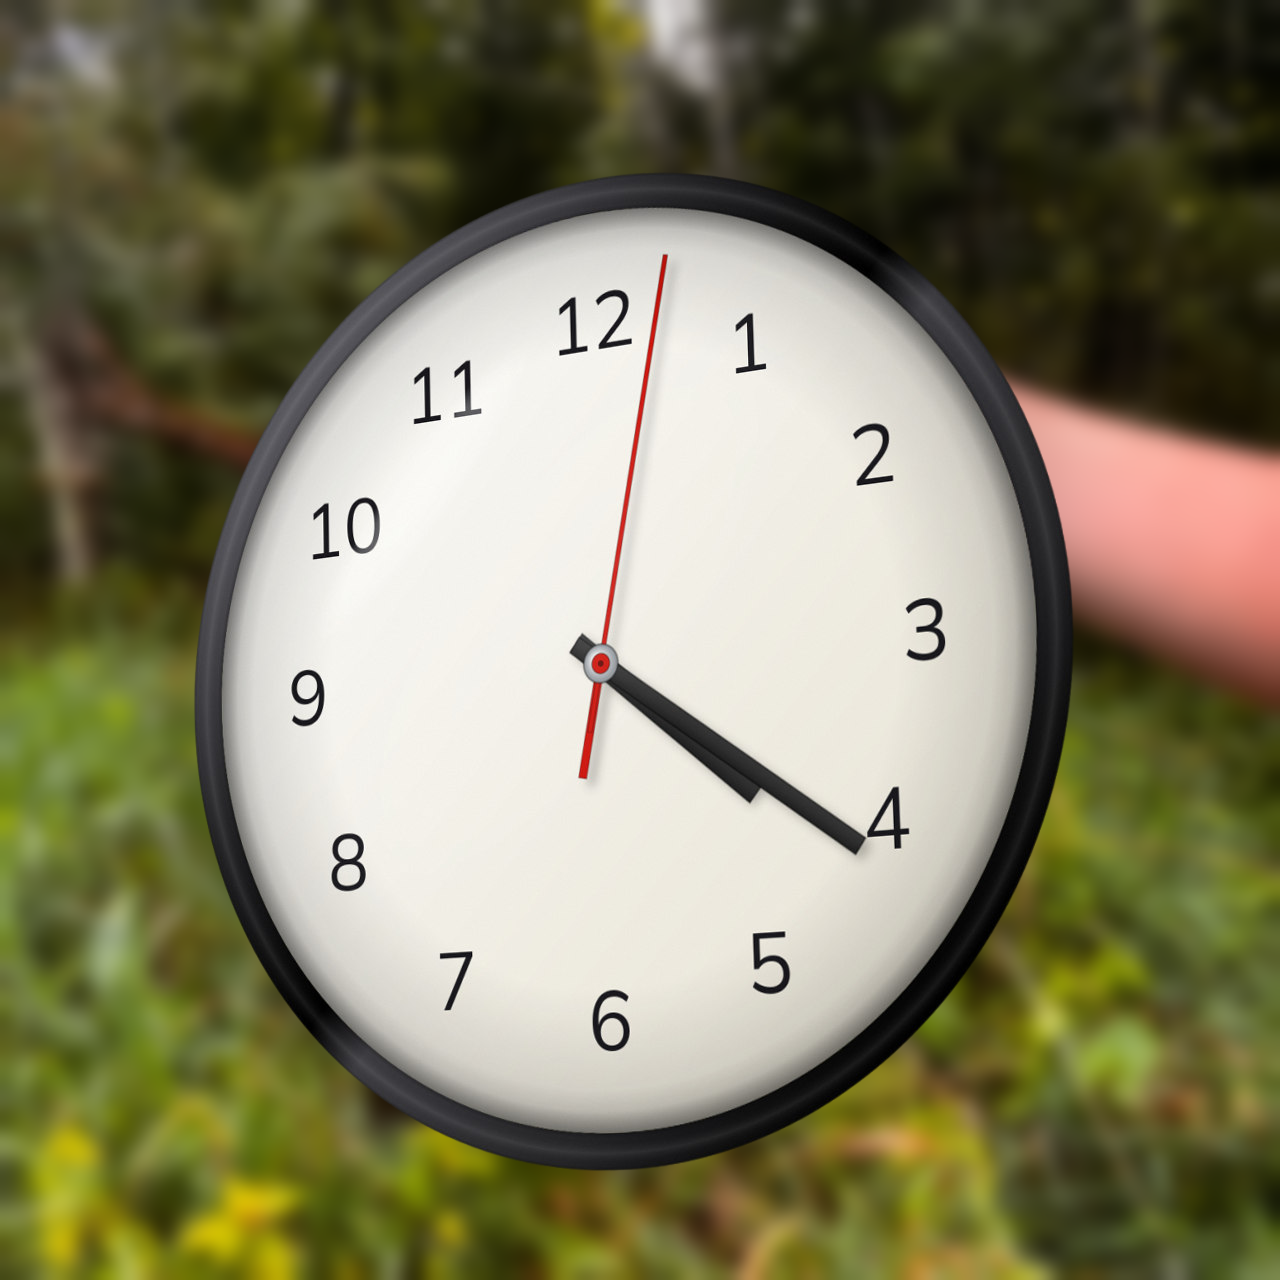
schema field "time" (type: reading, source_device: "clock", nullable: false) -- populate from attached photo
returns 4:21:02
